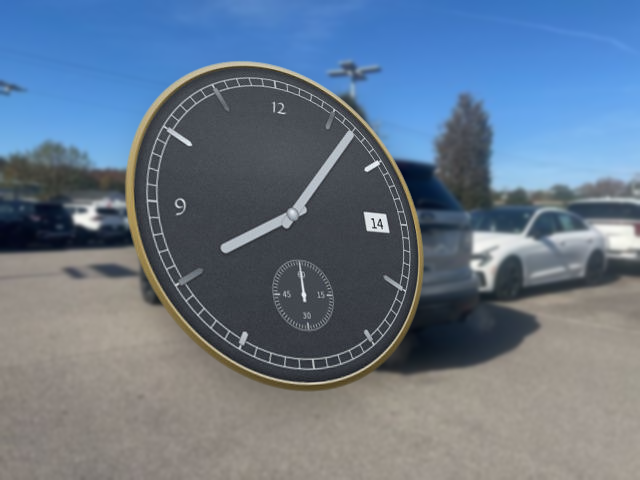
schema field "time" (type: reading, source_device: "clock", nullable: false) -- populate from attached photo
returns 8:07
